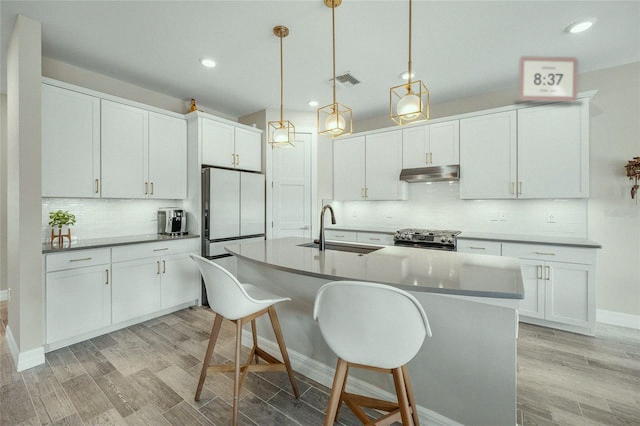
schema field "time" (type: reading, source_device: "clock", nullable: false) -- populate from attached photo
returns 8:37
